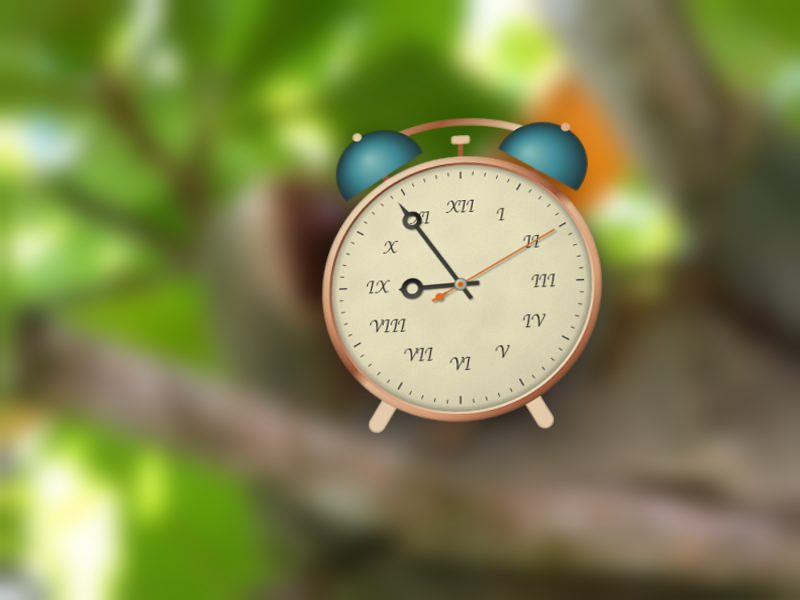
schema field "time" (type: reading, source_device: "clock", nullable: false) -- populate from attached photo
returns 8:54:10
